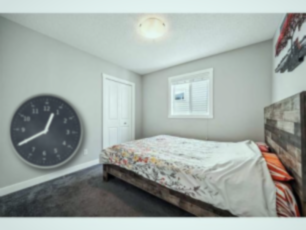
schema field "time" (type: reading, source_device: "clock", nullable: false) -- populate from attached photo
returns 12:40
